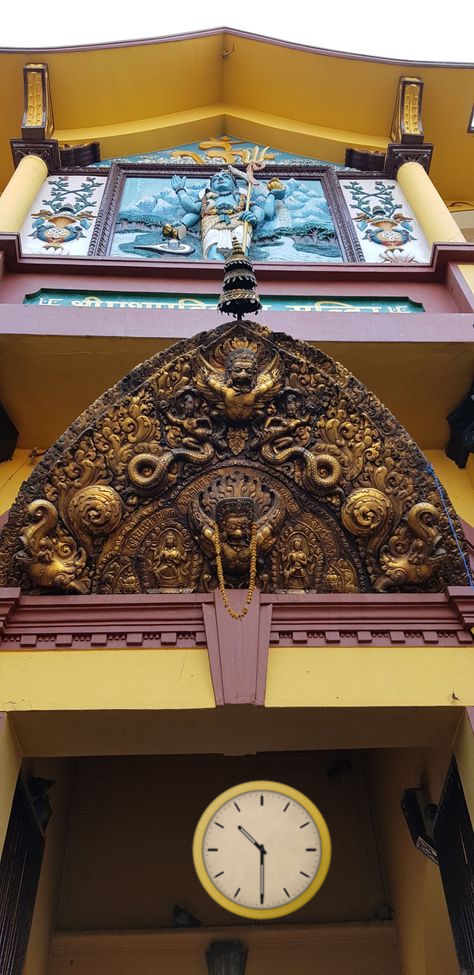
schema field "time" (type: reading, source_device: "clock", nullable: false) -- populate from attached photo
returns 10:30
